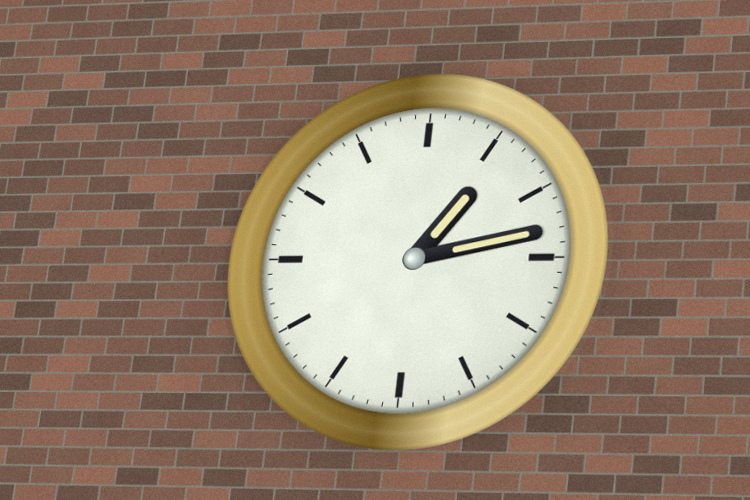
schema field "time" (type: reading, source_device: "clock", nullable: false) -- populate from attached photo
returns 1:13
